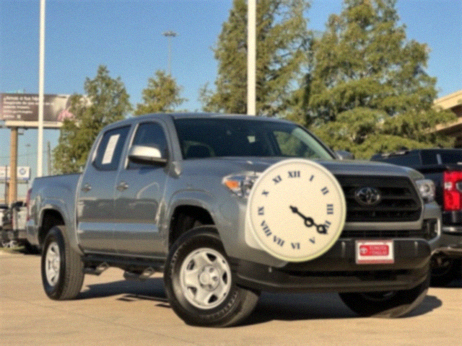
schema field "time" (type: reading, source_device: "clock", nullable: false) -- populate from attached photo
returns 4:21
